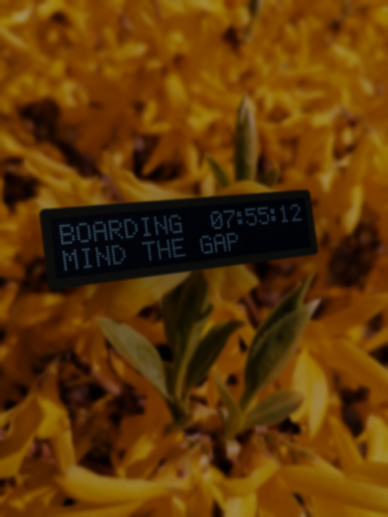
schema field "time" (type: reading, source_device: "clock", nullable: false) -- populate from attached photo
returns 7:55:12
